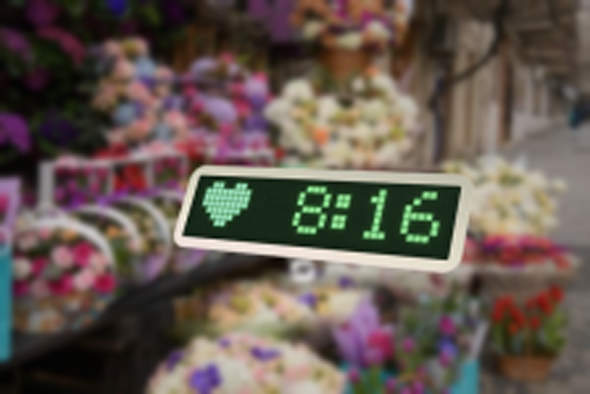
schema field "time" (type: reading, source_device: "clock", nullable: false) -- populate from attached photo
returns 8:16
